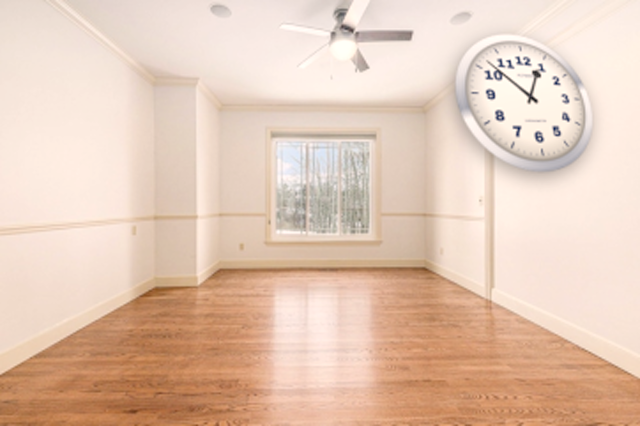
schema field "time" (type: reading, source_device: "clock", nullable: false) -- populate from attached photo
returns 12:52
